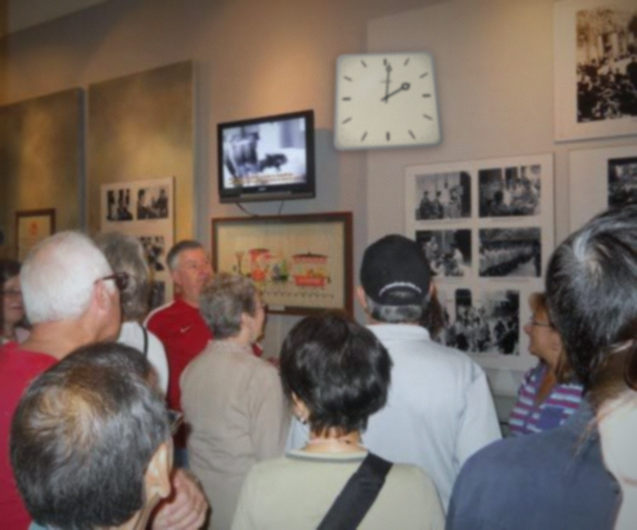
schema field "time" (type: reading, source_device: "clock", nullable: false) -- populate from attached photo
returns 2:01
